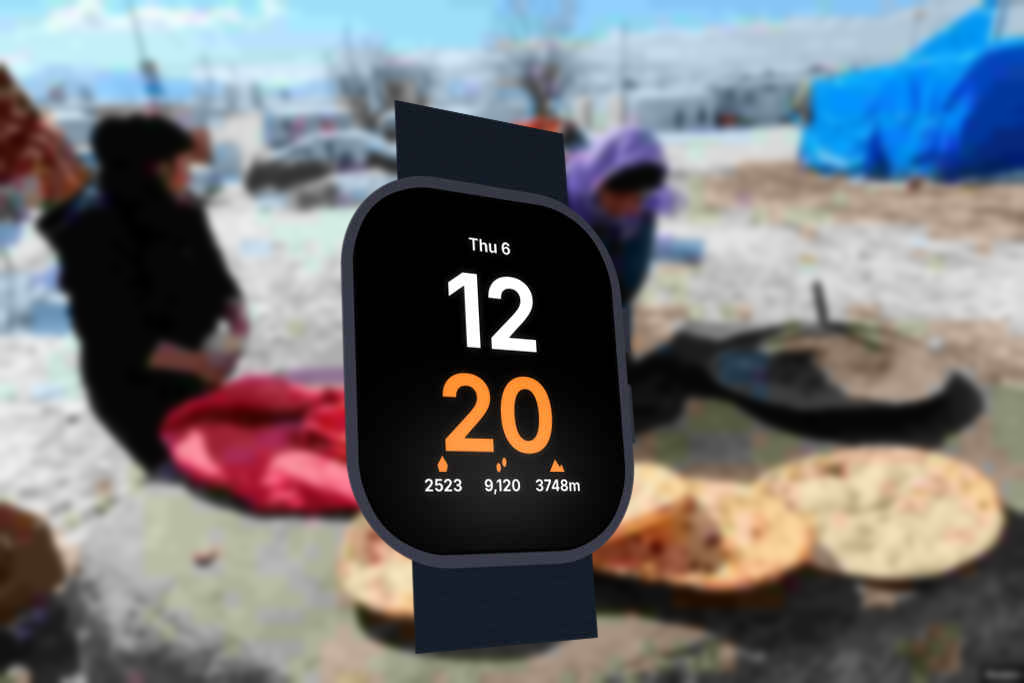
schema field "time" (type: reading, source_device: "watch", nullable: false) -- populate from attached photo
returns 12:20
